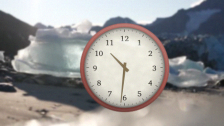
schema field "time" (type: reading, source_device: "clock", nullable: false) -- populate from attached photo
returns 10:31
